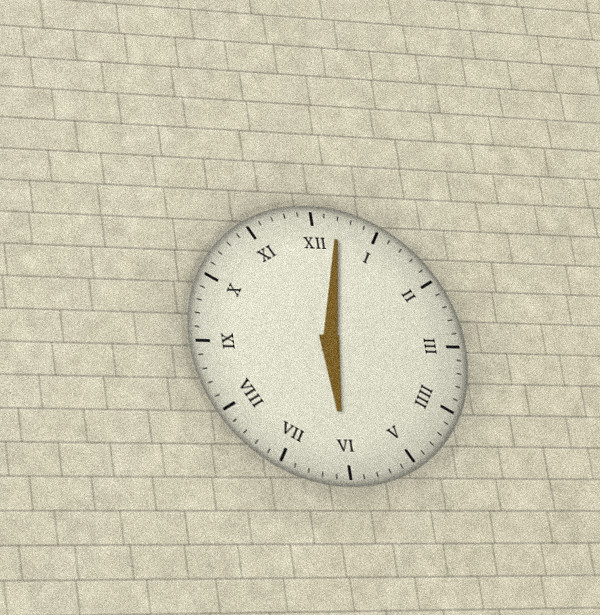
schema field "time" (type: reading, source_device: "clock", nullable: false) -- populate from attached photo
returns 6:02
